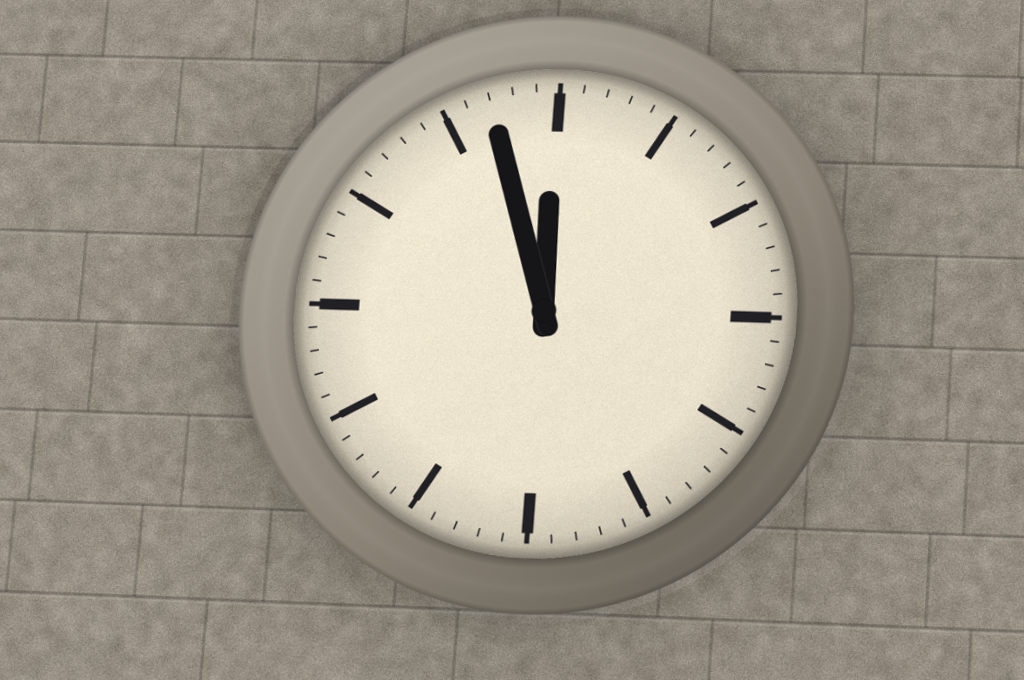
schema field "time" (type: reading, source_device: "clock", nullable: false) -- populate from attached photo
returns 11:57
